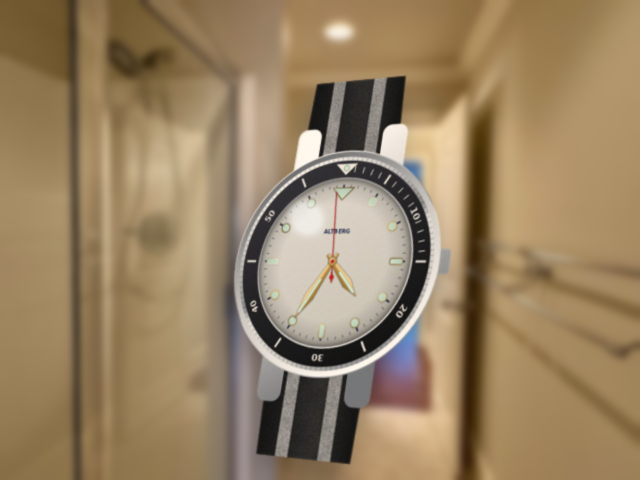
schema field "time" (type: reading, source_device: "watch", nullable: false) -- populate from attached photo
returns 4:34:59
